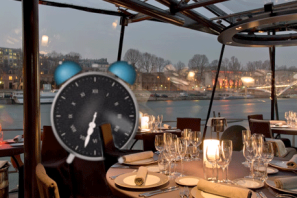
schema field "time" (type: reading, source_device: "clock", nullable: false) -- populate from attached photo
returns 6:33
